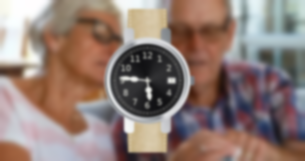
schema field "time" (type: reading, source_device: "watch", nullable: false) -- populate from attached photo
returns 5:46
